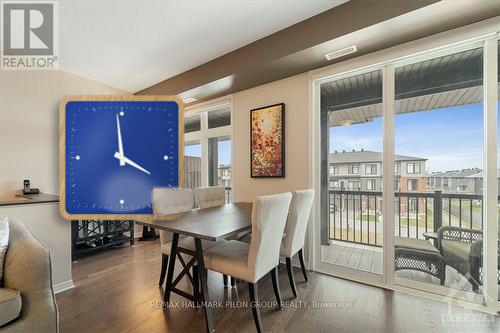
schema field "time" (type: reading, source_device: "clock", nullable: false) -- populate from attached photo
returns 3:59
